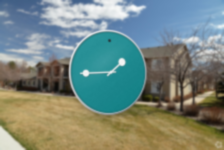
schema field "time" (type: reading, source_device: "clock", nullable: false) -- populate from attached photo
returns 1:45
